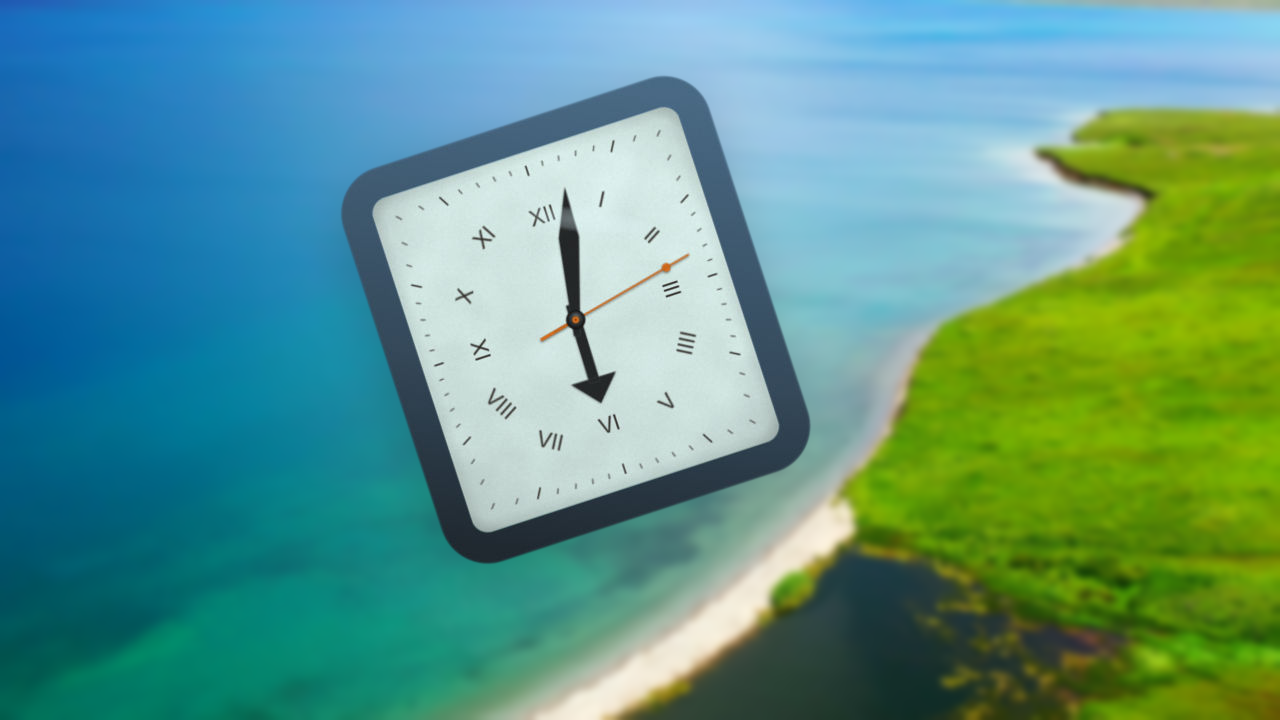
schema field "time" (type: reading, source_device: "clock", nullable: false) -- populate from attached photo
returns 6:02:13
